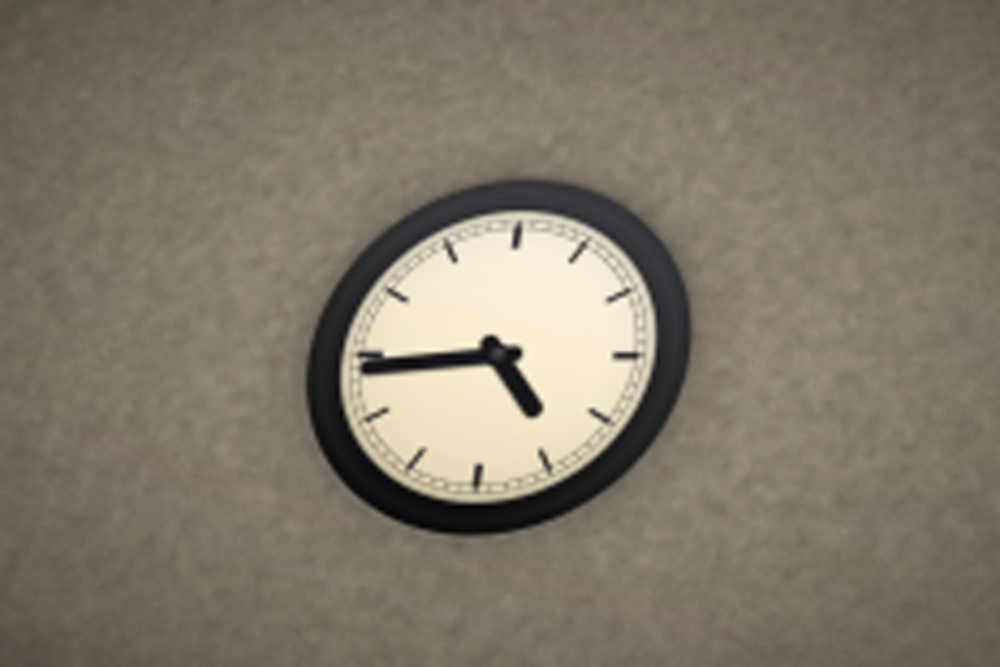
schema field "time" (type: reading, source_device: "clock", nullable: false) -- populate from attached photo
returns 4:44
